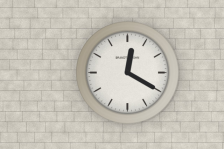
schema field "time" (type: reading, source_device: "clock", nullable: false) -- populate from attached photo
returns 12:20
